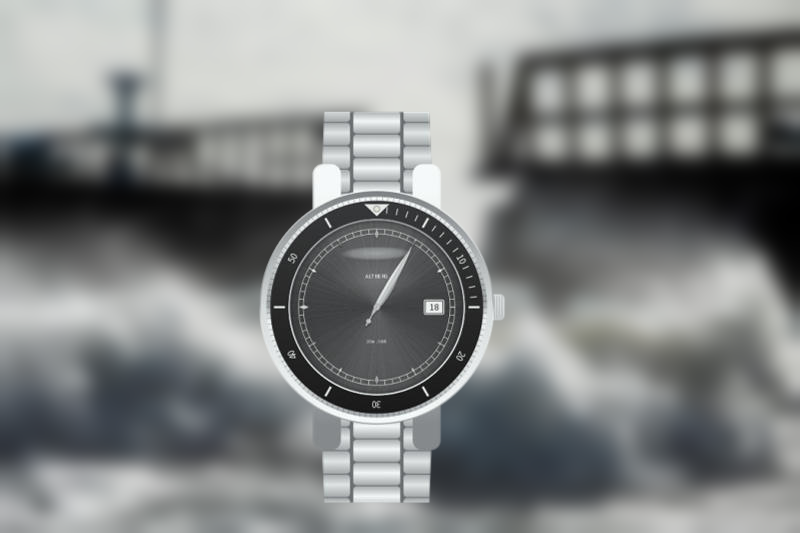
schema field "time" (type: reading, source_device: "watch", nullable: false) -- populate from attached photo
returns 1:05:05
